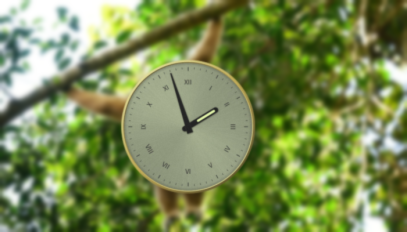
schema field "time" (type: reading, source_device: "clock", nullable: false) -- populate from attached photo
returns 1:57
